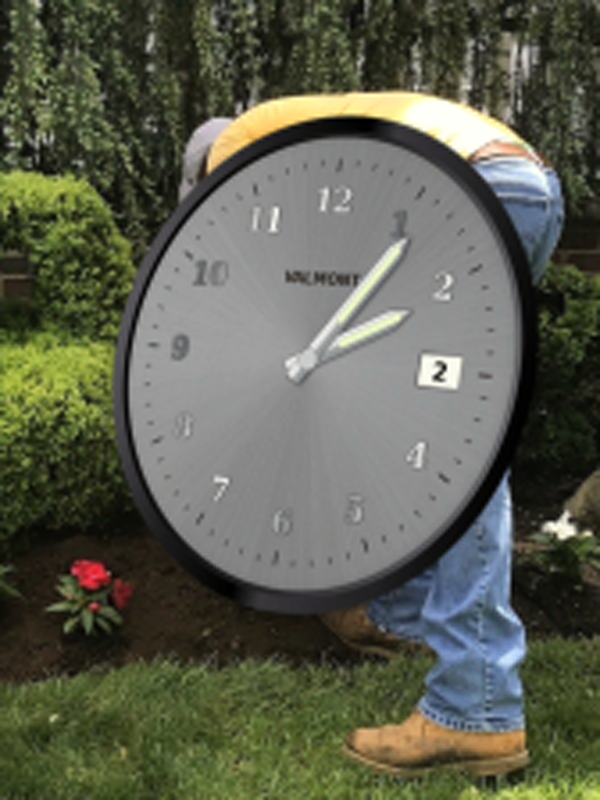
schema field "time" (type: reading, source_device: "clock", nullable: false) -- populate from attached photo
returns 2:06
